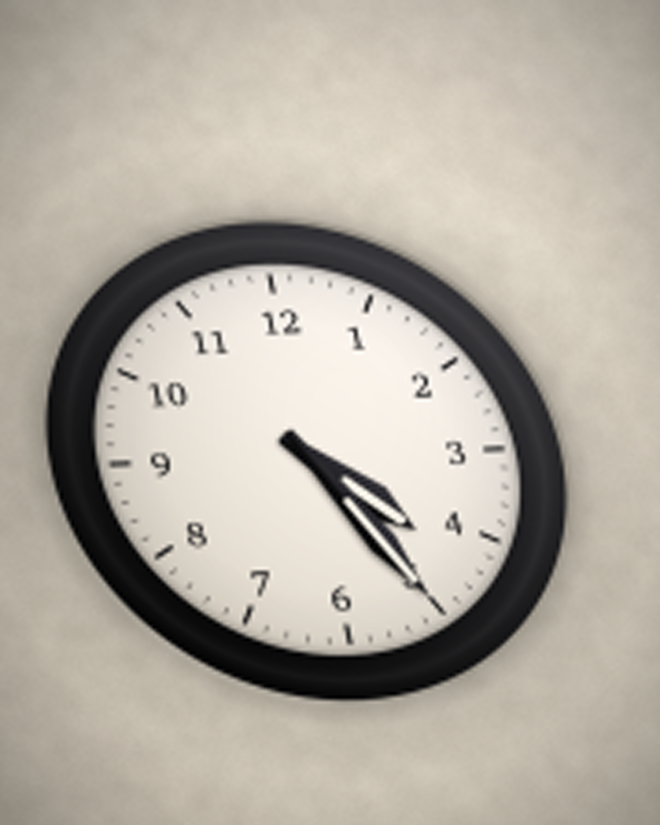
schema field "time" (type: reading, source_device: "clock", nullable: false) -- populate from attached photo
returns 4:25
